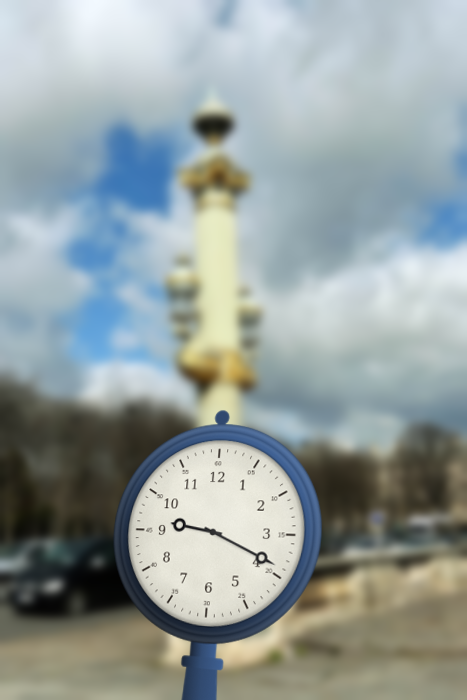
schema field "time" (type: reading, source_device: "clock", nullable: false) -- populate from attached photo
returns 9:19
